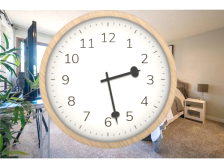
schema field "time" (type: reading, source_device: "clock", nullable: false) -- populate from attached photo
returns 2:28
